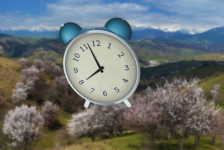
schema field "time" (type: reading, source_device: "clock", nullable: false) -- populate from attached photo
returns 7:57
